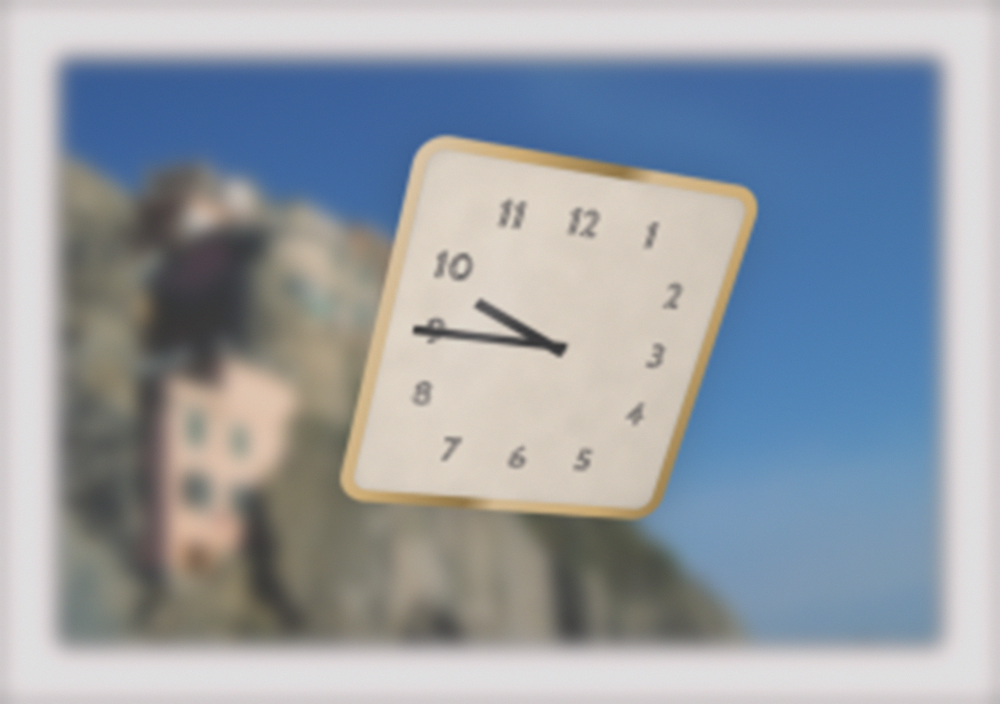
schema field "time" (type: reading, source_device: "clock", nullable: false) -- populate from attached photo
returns 9:45
